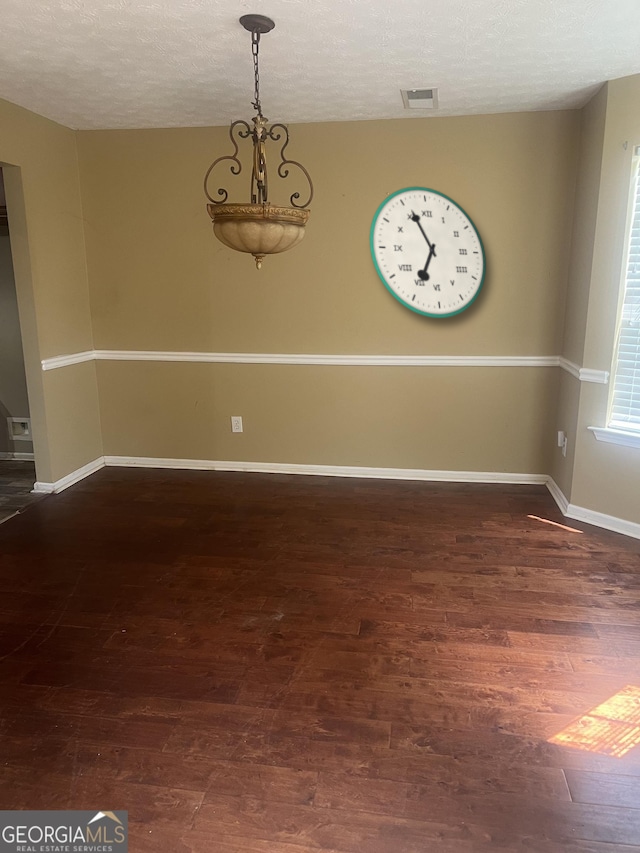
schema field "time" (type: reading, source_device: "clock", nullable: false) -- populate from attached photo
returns 6:56
